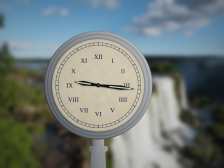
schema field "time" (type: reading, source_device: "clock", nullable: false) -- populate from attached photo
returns 9:16
